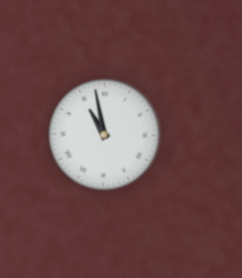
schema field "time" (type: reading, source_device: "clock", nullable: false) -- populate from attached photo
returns 10:58
